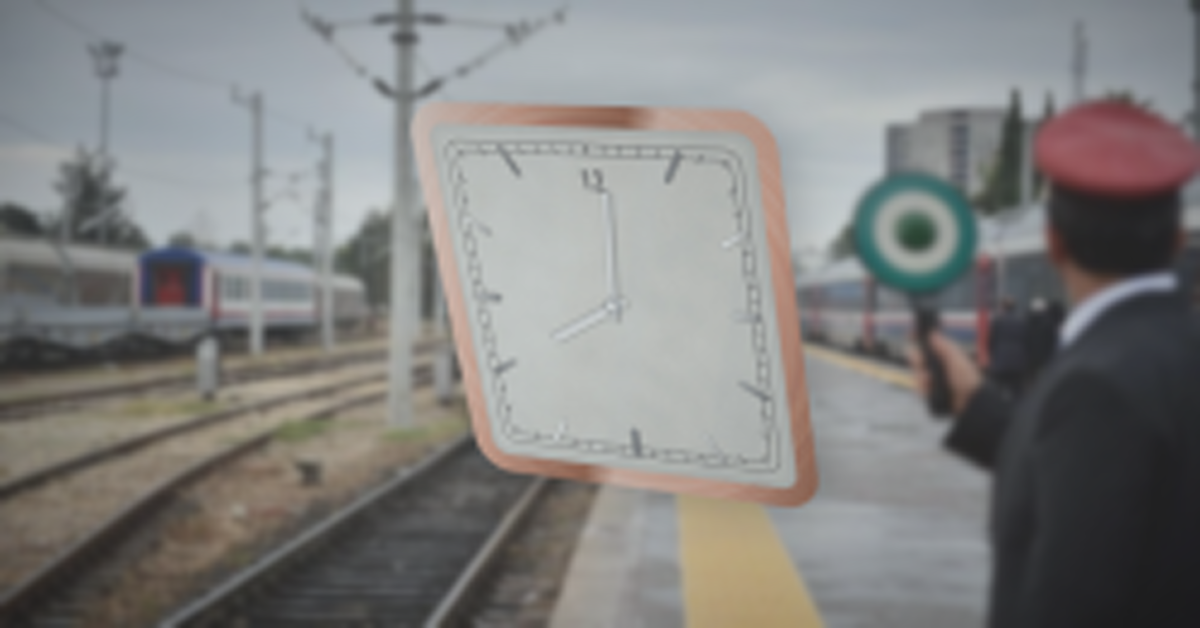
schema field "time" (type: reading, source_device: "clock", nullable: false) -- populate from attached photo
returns 8:01
